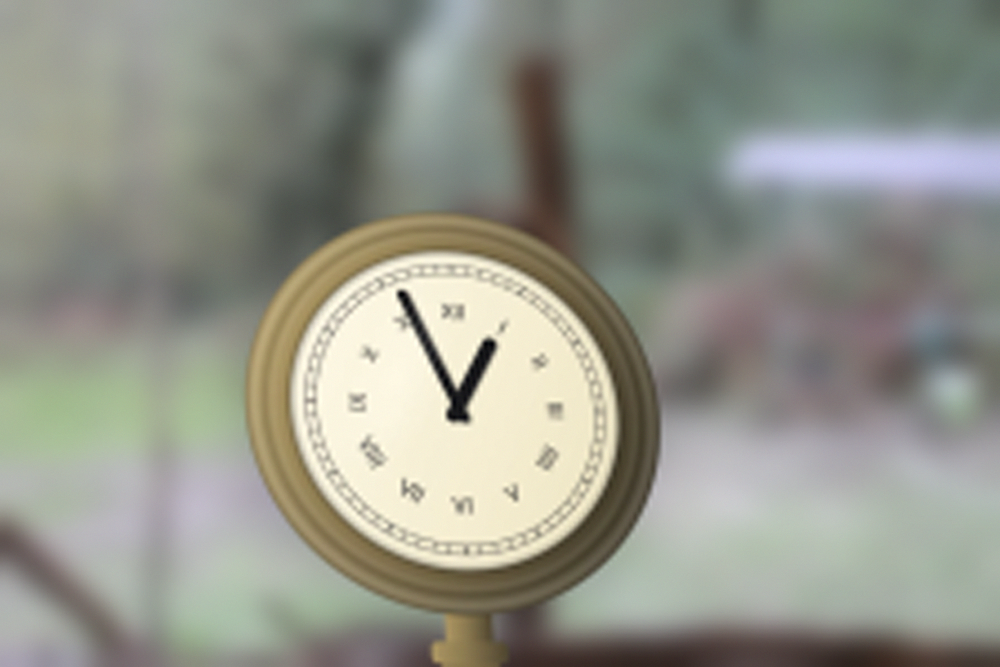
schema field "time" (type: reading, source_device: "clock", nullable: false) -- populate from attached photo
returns 12:56
